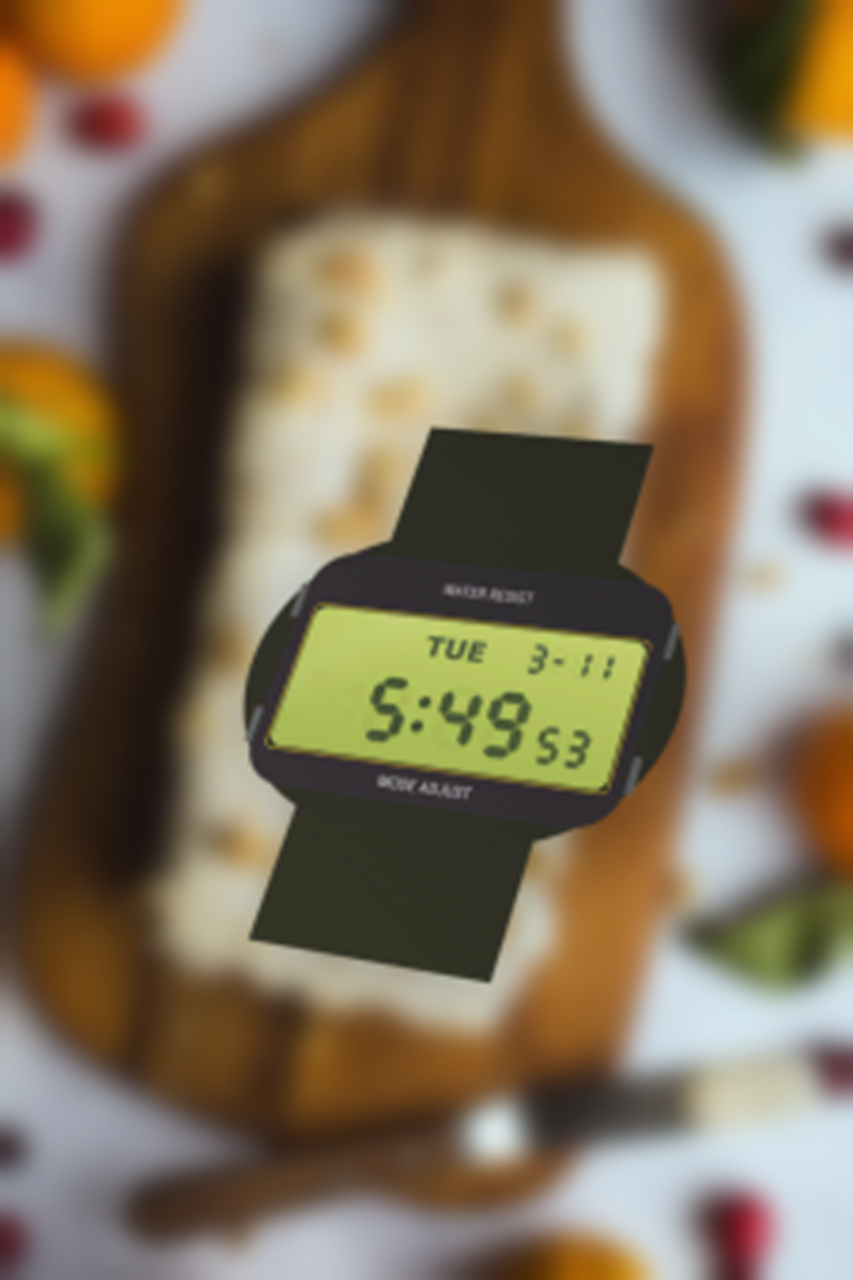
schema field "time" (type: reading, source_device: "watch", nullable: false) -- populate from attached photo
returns 5:49:53
